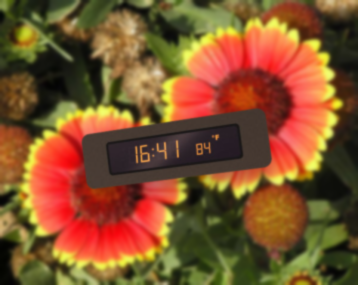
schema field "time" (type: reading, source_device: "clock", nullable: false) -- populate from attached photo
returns 16:41
